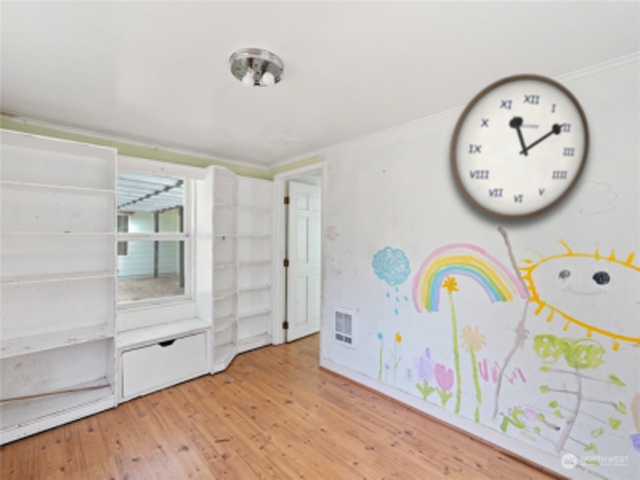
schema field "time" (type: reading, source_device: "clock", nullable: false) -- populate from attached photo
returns 11:09
